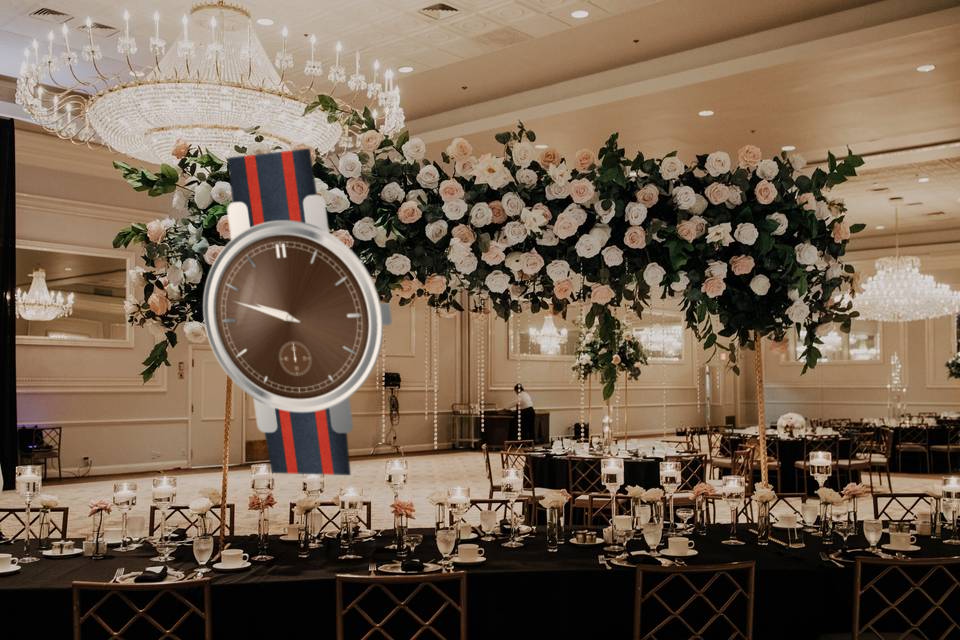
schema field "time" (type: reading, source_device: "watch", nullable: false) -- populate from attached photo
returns 9:48
